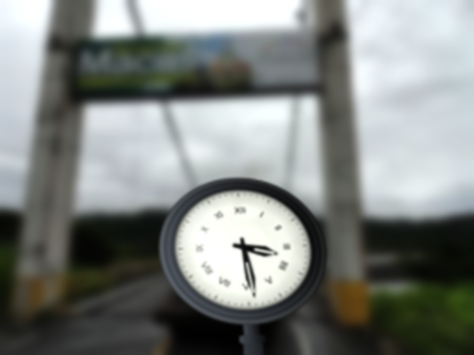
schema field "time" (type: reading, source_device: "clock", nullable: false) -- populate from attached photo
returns 3:29
